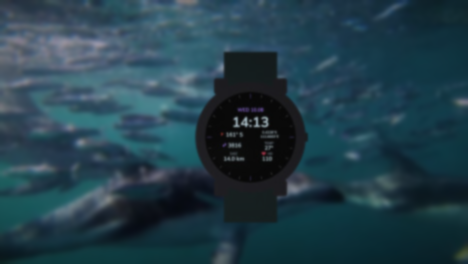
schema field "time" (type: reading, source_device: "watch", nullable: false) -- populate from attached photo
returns 14:13
